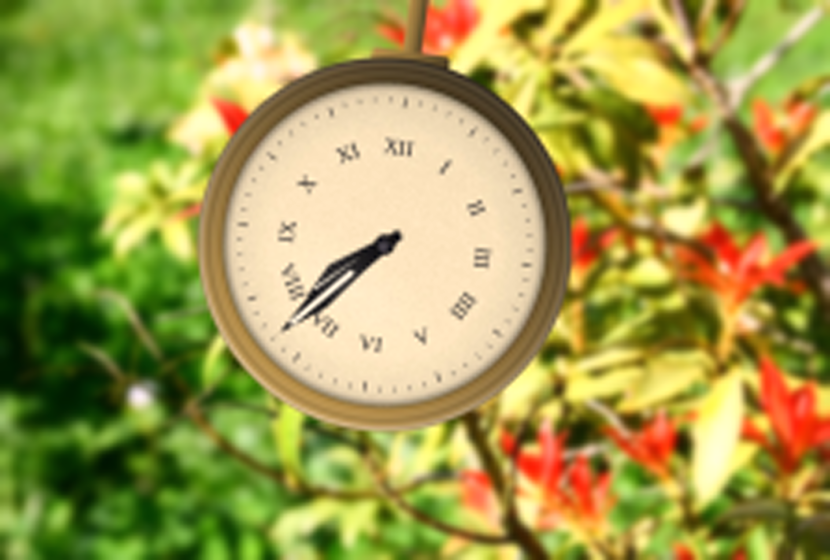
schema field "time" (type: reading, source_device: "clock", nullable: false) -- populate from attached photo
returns 7:37
